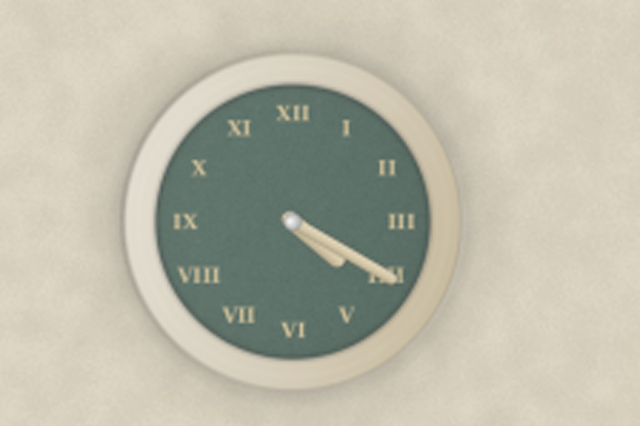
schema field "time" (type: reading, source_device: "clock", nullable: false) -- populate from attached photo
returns 4:20
